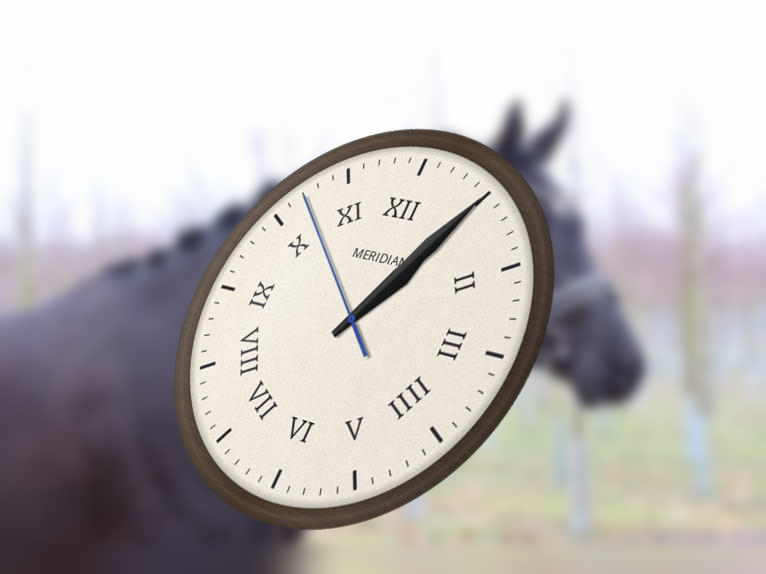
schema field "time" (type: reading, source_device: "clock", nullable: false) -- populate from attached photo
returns 1:04:52
